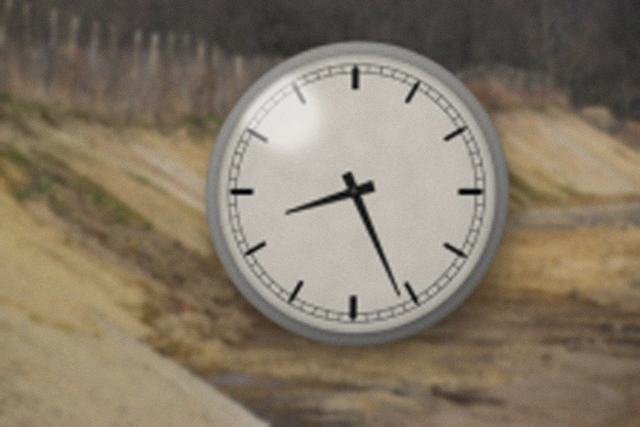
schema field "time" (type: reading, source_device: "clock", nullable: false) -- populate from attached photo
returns 8:26
